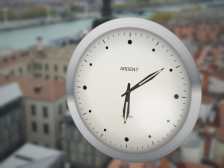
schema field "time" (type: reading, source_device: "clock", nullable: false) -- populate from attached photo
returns 6:09
